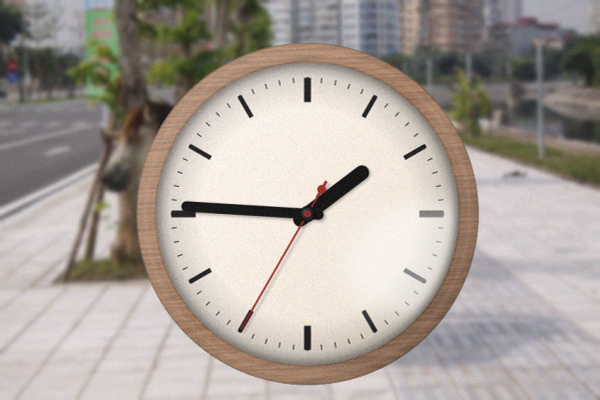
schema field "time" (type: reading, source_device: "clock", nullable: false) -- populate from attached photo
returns 1:45:35
